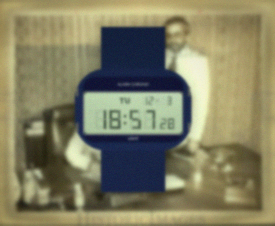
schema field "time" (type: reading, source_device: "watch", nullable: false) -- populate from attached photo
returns 18:57
